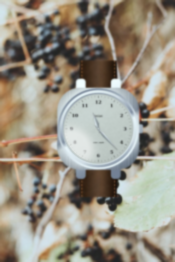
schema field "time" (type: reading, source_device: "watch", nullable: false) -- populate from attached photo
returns 11:23
